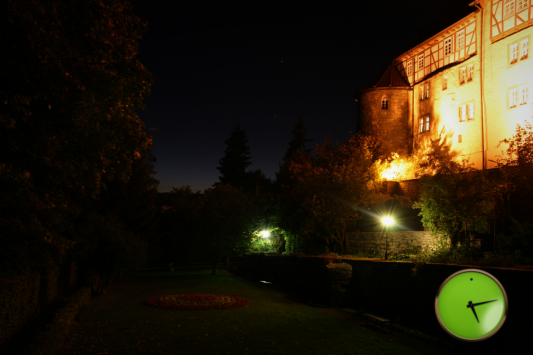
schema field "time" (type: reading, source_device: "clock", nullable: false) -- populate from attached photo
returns 5:13
